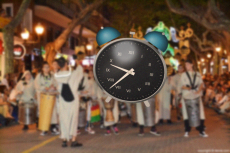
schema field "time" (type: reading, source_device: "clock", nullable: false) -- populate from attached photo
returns 9:37
